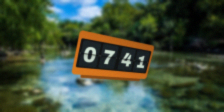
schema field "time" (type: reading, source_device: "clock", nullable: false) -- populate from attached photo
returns 7:41
